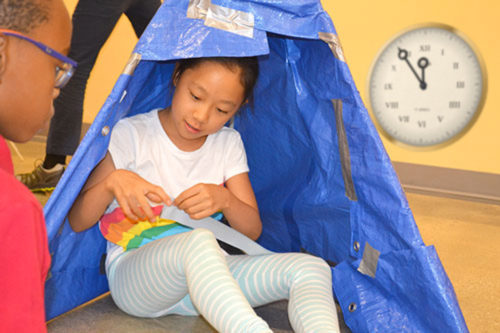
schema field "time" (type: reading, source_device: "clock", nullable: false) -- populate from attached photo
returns 11:54
